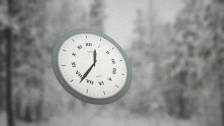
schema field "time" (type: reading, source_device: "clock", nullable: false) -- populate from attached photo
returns 12:38
